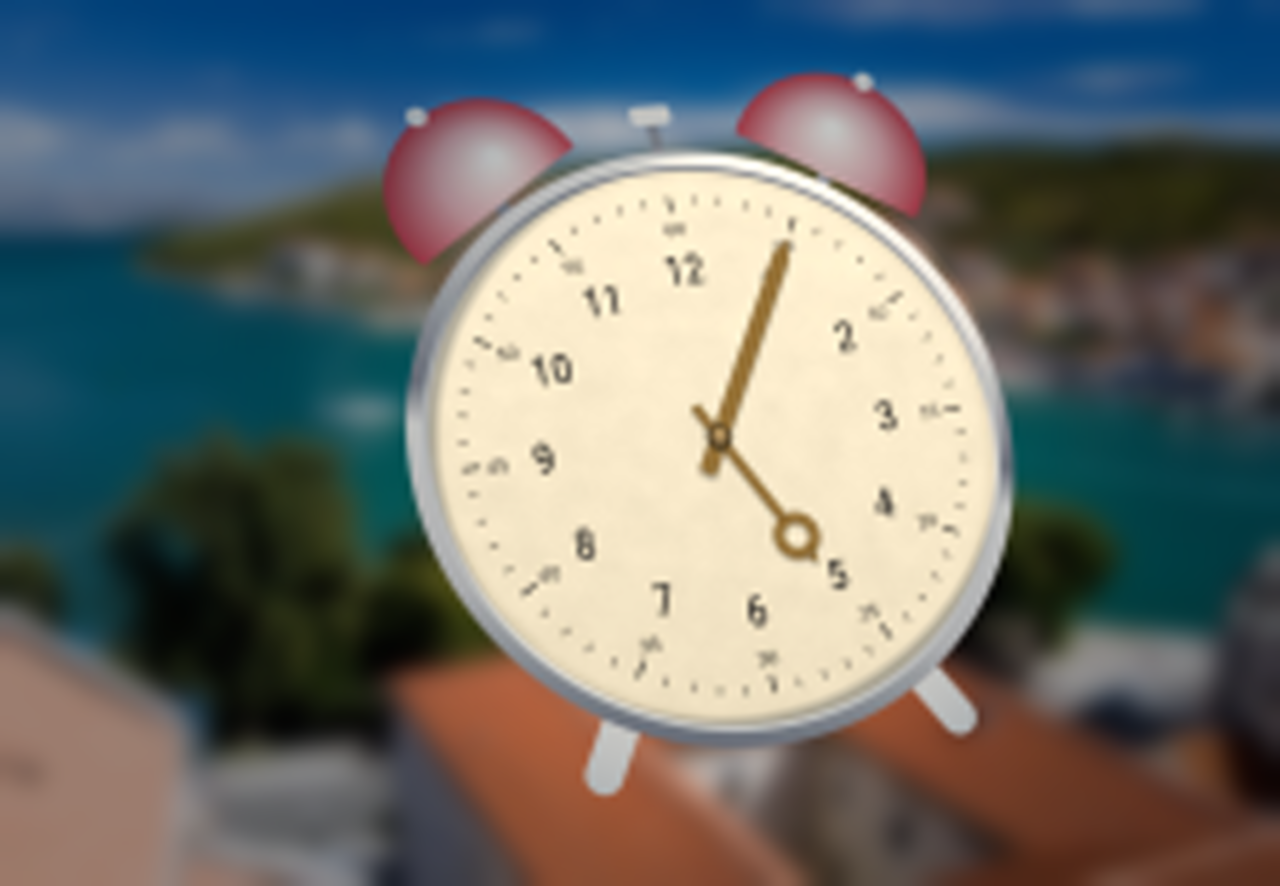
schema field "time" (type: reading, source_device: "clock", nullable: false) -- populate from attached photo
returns 5:05
